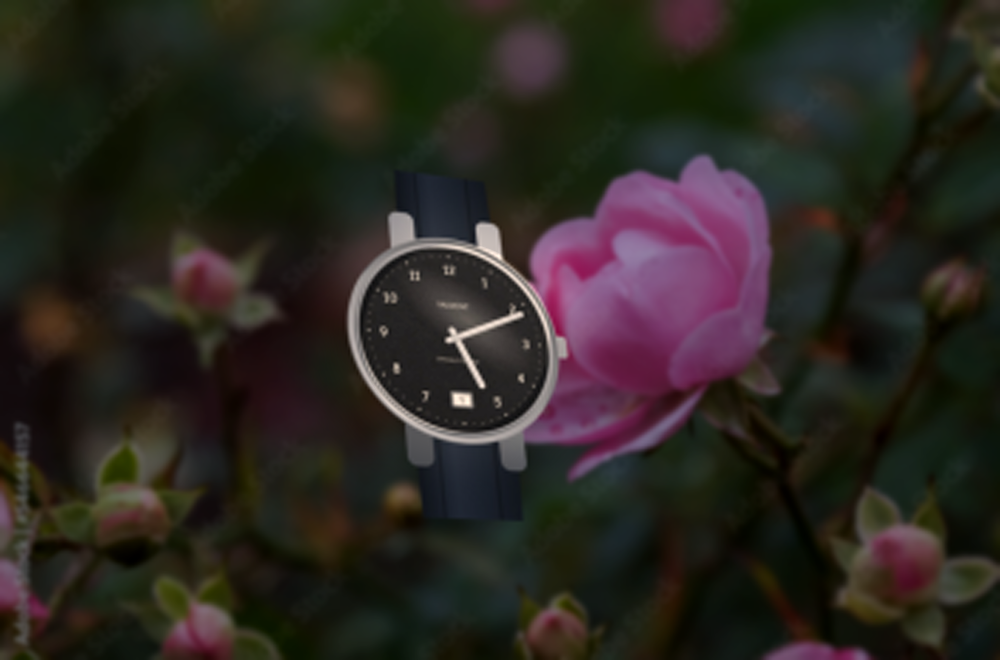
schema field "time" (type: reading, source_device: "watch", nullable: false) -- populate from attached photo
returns 5:11
